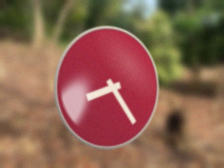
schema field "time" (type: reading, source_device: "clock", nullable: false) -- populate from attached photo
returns 8:24
